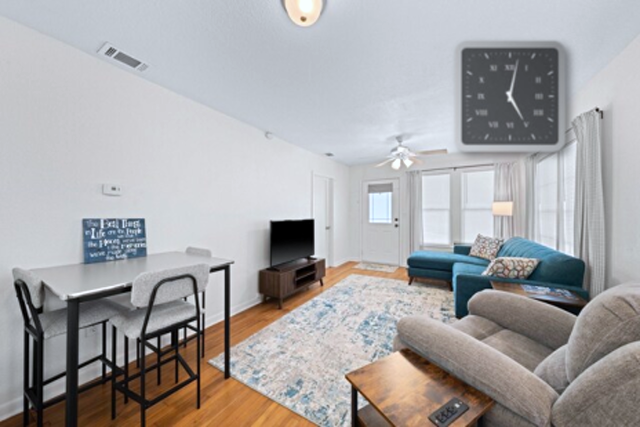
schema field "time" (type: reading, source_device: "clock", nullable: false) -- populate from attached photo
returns 5:02
